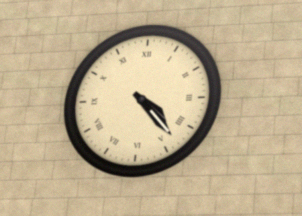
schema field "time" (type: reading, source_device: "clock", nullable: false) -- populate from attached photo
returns 4:23
